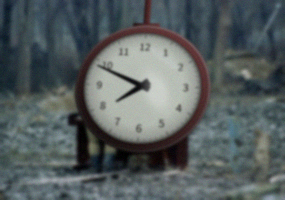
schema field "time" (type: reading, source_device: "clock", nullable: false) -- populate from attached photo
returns 7:49
